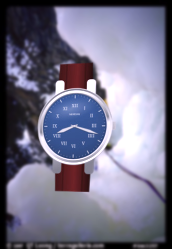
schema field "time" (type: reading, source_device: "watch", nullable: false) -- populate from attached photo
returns 8:18
